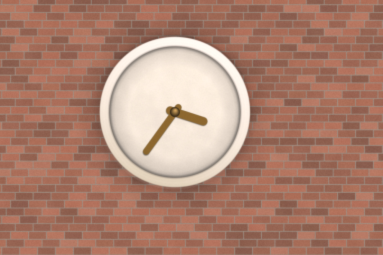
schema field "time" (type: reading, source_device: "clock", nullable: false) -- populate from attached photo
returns 3:36
